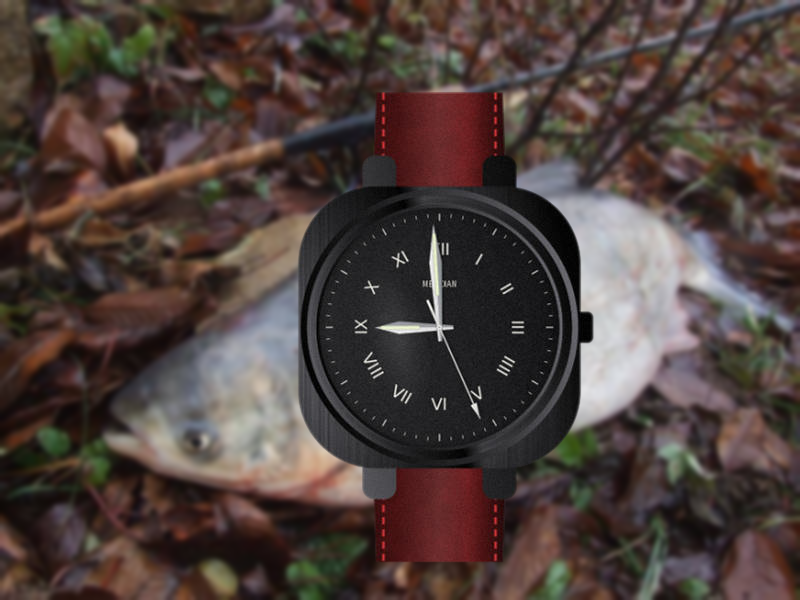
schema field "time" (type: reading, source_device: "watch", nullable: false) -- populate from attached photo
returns 8:59:26
